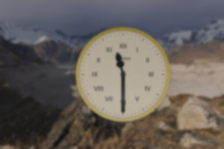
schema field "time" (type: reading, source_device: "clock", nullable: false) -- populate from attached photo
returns 11:30
